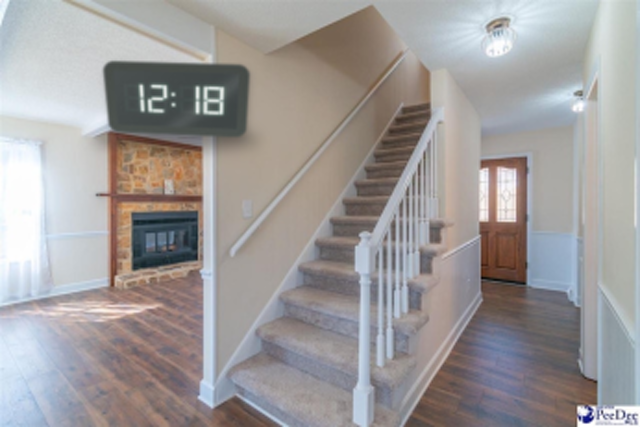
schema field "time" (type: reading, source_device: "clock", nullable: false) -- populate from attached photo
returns 12:18
